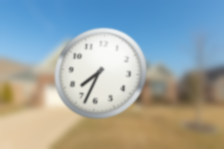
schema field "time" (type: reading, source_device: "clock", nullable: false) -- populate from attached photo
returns 7:33
